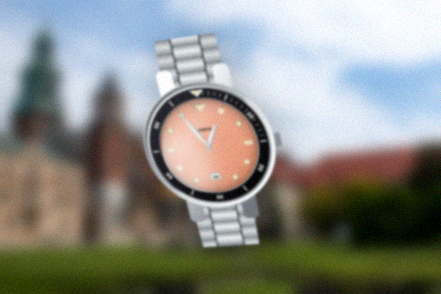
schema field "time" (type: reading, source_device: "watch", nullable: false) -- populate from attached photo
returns 12:55
